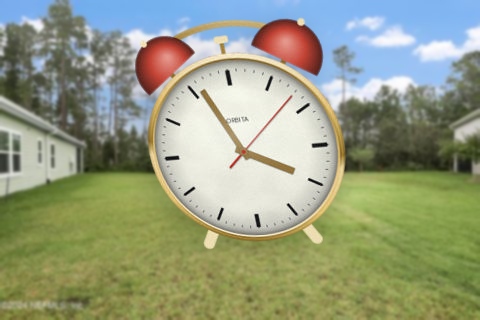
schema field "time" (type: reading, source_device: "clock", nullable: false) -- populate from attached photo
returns 3:56:08
